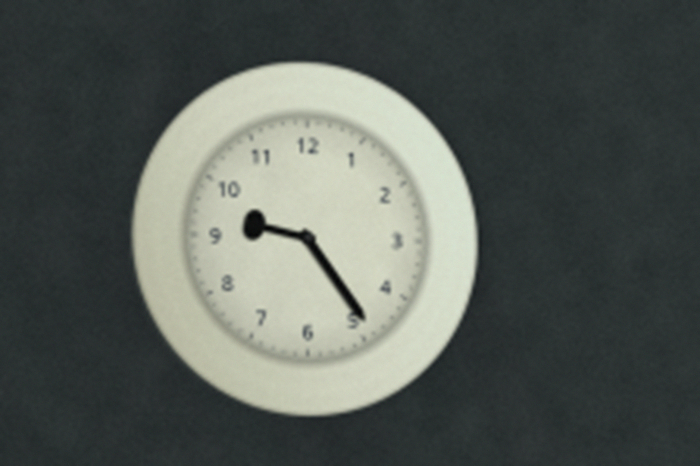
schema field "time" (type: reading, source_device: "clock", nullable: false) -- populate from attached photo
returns 9:24
